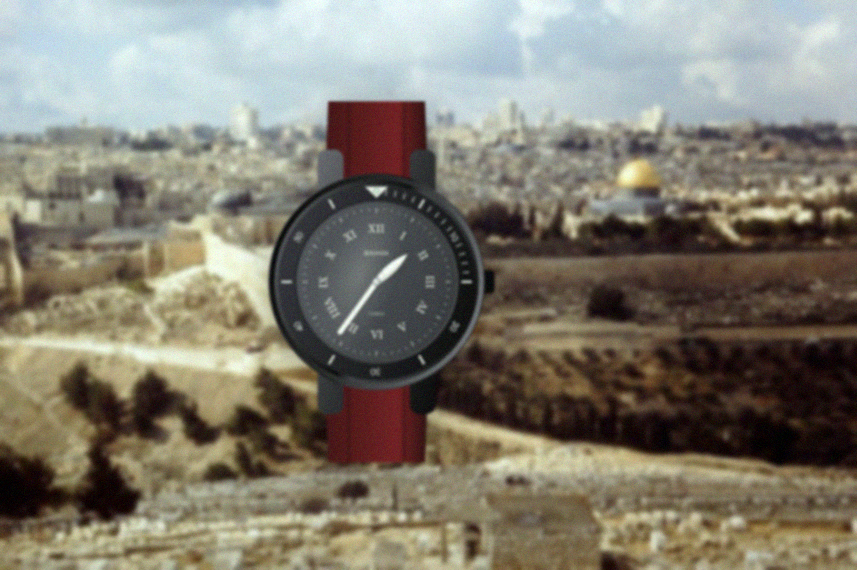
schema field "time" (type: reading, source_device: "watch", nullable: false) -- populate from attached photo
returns 1:36
